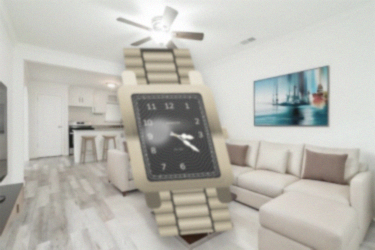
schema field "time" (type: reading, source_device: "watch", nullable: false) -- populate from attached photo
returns 3:22
